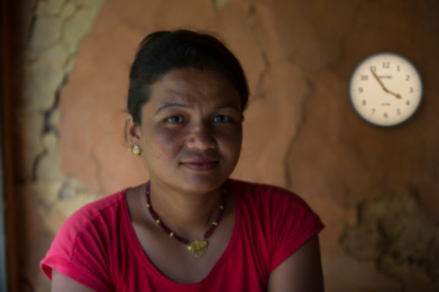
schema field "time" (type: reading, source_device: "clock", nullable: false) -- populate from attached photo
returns 3:54
